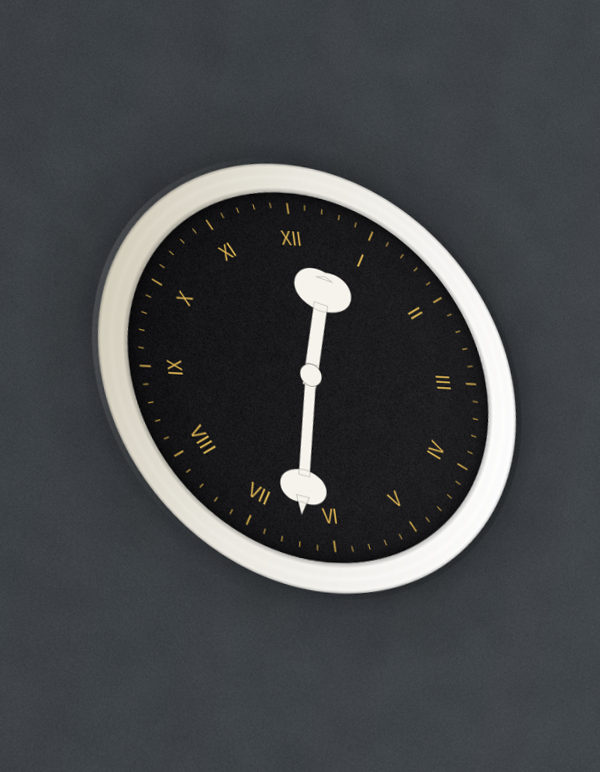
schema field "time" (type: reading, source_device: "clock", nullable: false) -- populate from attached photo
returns 12:32
